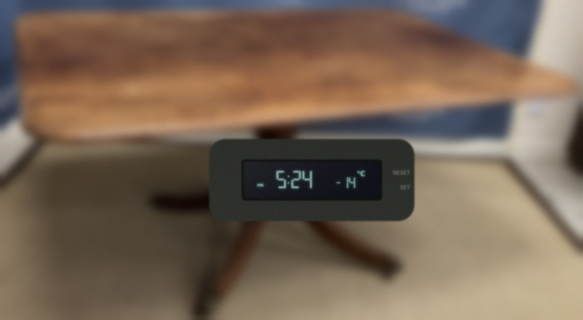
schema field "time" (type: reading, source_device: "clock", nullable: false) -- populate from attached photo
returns 5:24
